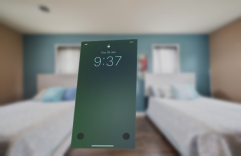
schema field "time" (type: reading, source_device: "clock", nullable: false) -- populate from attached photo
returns 9:37
